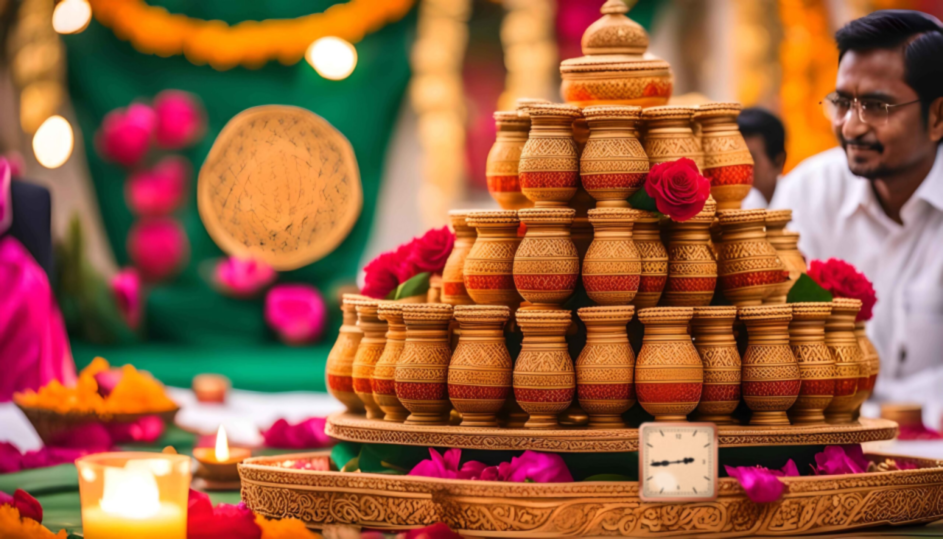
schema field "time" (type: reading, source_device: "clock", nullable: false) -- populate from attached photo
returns 2:44
